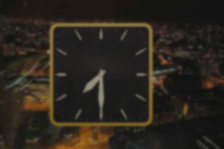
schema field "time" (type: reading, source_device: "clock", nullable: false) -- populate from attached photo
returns 7:30
